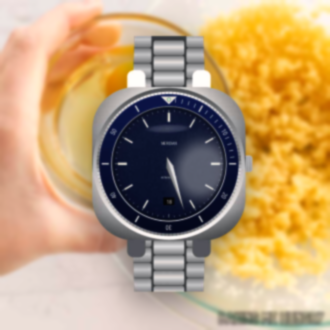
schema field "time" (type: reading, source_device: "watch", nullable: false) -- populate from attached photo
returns 5:27
